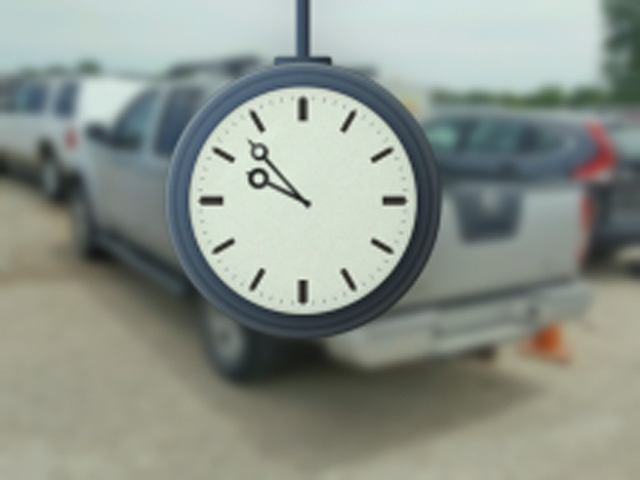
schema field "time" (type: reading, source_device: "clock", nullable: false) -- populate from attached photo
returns 9:53
